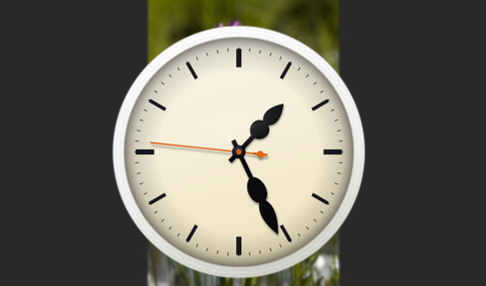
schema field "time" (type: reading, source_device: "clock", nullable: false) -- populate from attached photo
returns 1:25:46
